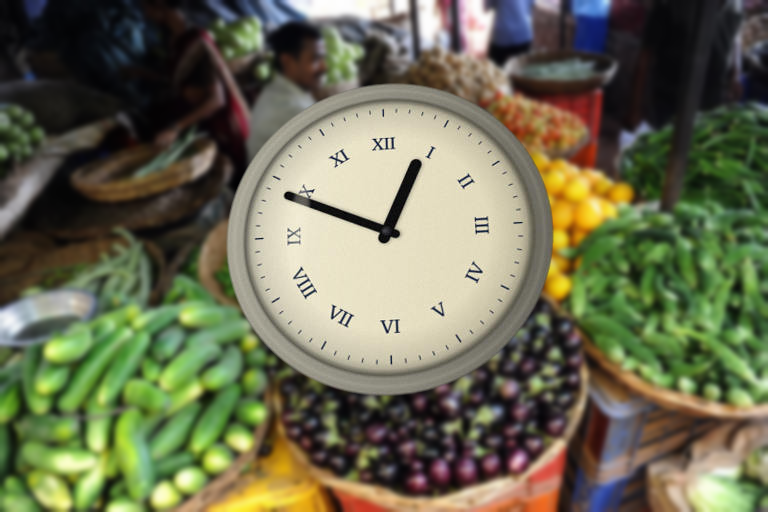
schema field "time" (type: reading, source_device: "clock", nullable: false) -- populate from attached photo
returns 12:49
